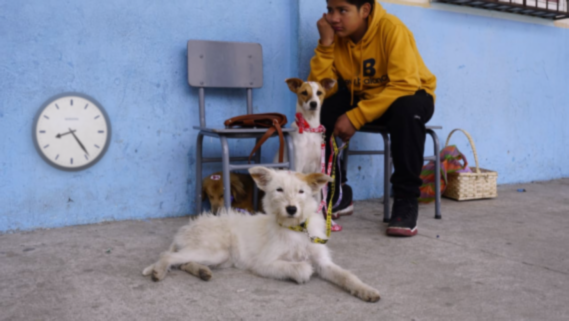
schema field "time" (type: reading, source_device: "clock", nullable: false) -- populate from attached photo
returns 8:24
